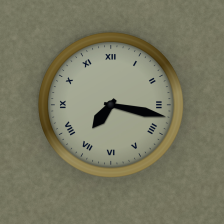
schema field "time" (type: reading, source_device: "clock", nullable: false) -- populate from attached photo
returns 7:17
